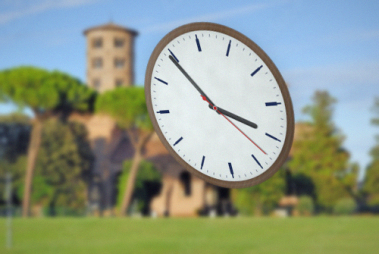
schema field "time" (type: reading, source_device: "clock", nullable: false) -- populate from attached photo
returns 3:54:23
